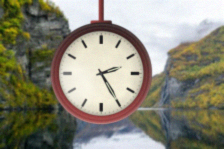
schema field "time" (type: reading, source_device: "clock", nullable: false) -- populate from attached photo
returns 2:25
